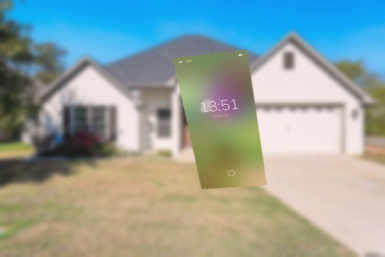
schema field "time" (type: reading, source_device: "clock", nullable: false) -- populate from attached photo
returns 13:51
